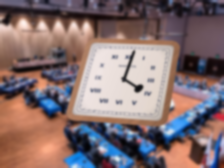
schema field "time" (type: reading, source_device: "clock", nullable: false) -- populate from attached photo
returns 4:01
